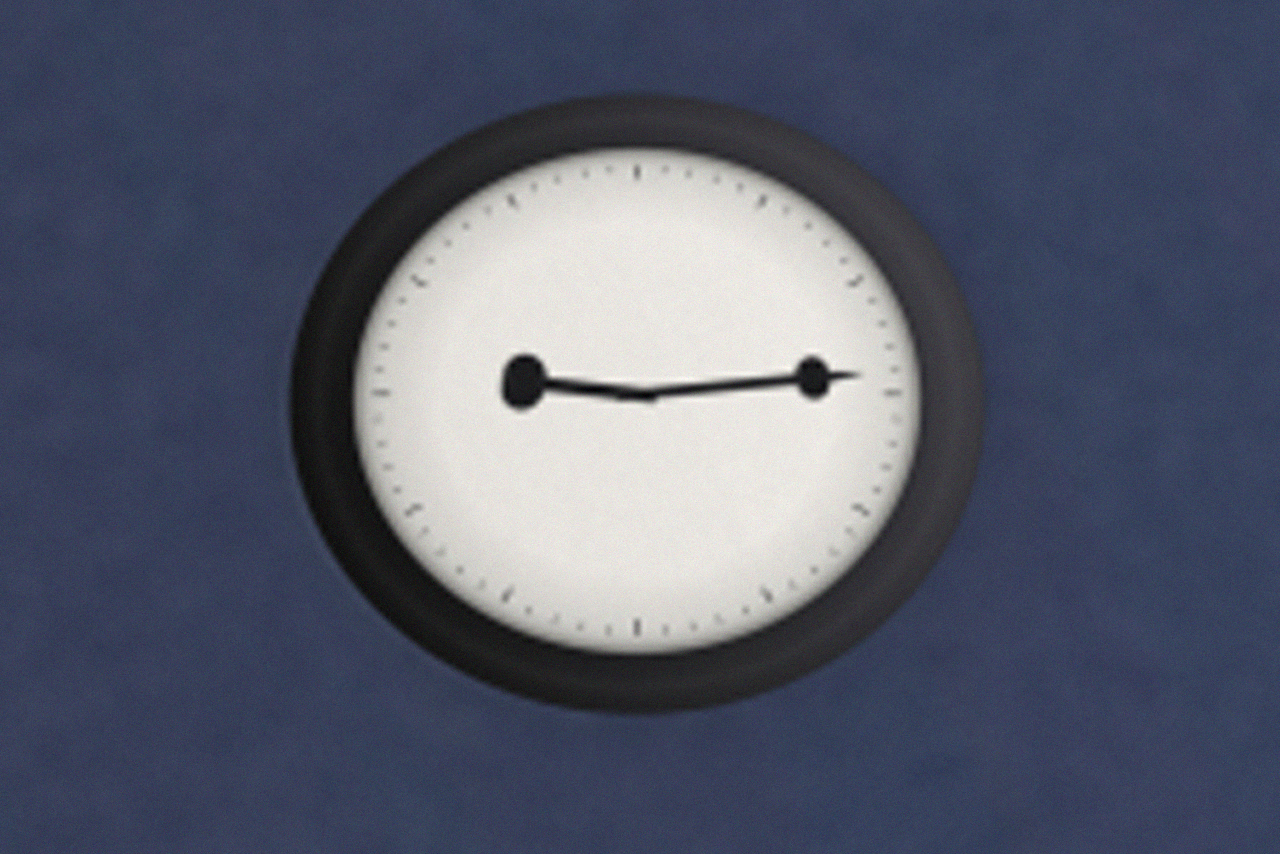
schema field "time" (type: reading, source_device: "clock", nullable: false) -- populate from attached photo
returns 9:14
